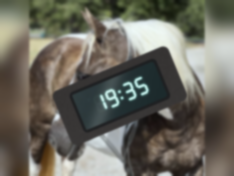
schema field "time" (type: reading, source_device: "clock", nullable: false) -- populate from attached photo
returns 19:35
